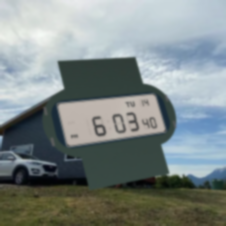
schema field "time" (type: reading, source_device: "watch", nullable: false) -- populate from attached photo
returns 6:03:40
